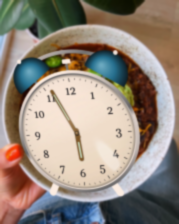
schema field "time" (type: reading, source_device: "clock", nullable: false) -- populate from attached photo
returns 5:56
